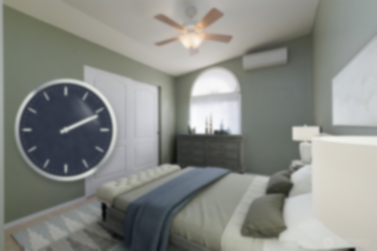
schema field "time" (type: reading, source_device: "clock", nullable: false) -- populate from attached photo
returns 2:11
